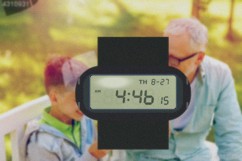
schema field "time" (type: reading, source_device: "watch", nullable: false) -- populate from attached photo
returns 4:46:15
